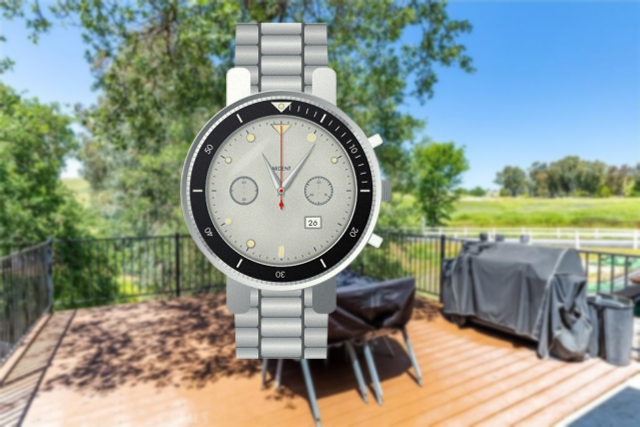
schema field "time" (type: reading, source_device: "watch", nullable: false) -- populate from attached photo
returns 11:06
